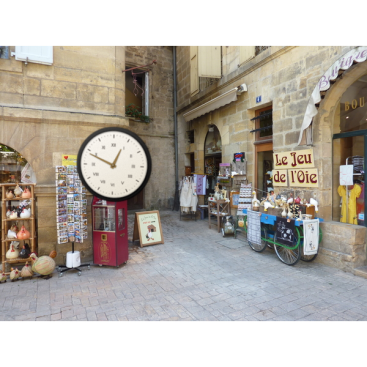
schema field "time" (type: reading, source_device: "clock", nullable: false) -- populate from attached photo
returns 12:49
